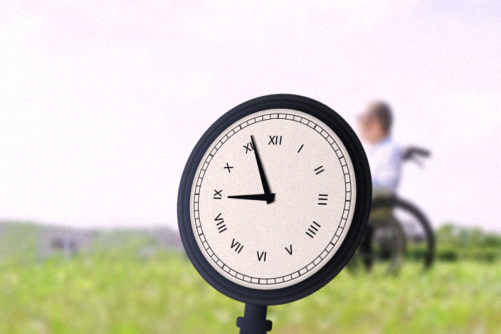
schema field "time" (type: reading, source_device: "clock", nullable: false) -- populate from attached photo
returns 8:56
